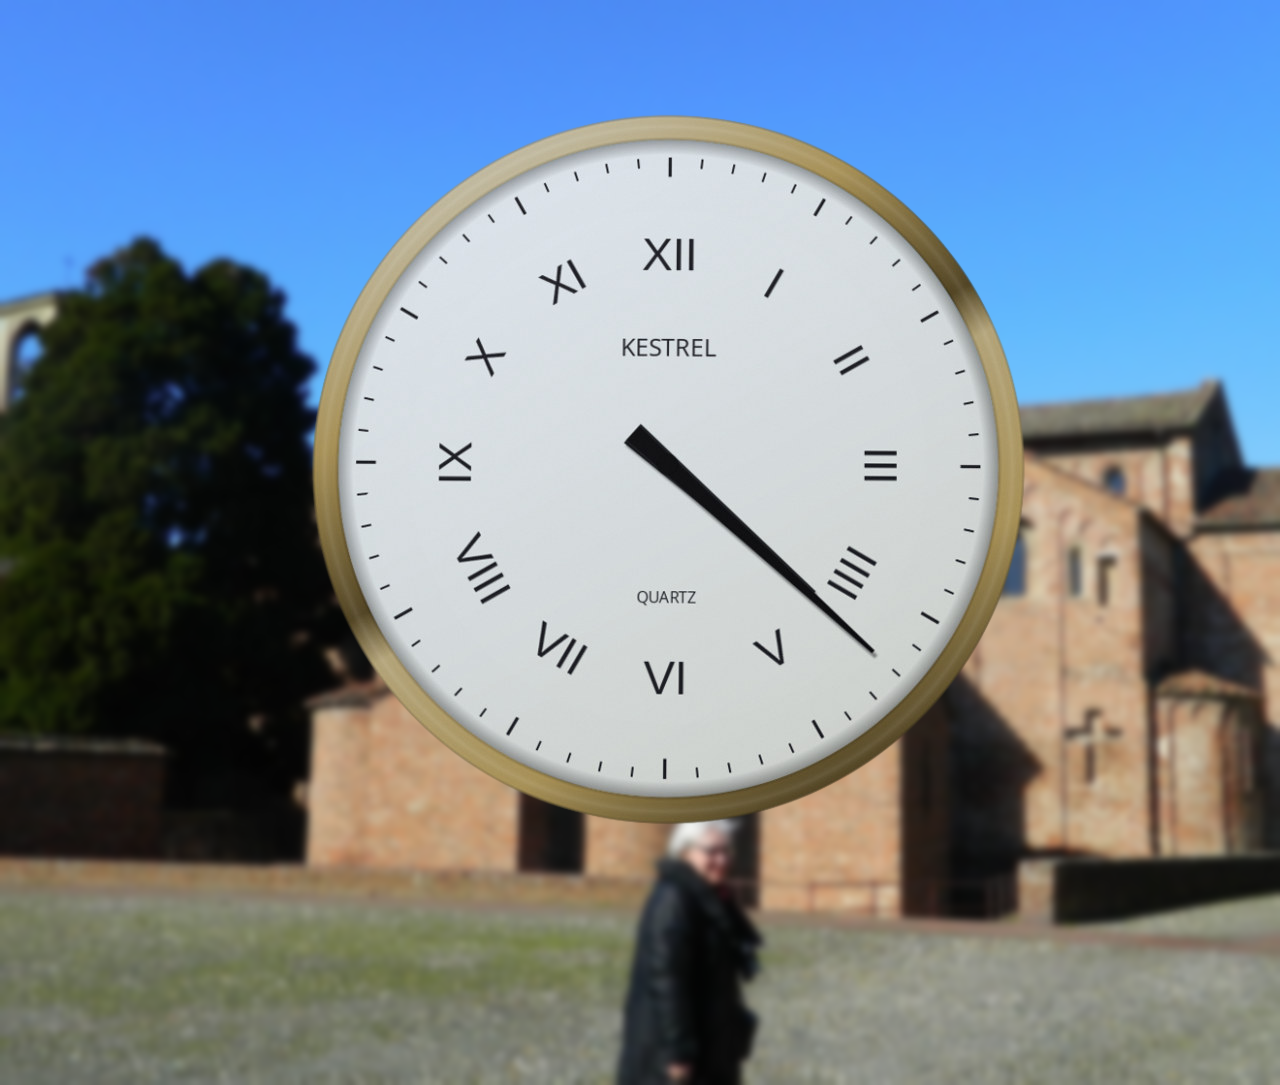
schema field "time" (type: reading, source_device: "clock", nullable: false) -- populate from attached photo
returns 4:22
